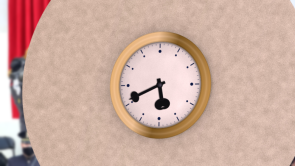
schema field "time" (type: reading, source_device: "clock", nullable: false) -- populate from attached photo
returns 5:41
